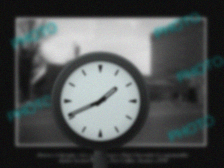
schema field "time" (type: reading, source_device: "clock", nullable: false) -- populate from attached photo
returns 1:41
